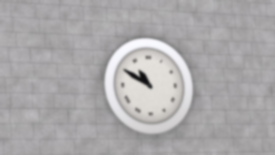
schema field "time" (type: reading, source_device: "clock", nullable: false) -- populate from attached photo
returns 10:50
